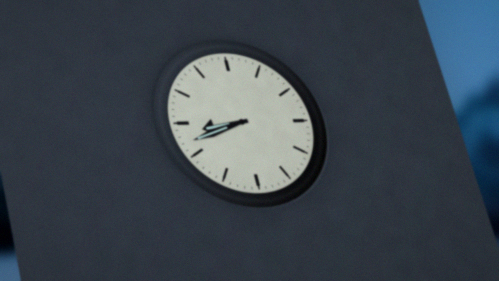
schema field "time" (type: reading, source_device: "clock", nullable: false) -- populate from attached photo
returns 8:42
